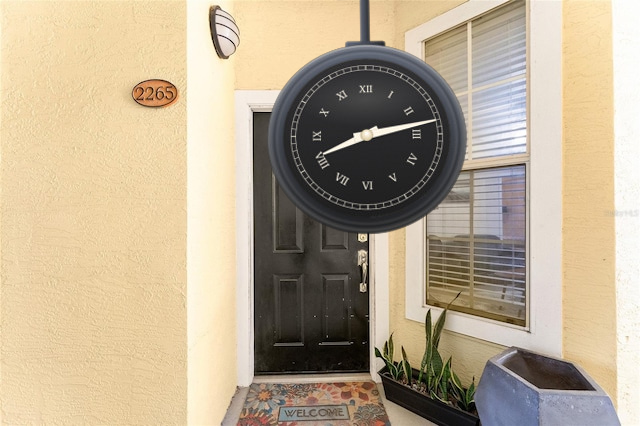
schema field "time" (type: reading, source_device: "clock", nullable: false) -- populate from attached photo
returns 8:13
